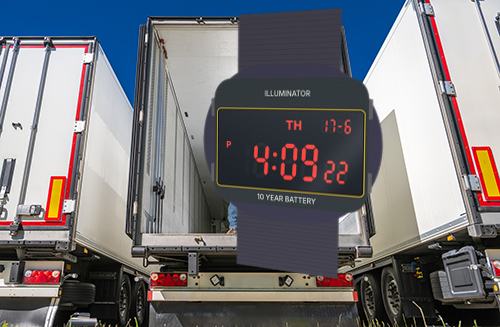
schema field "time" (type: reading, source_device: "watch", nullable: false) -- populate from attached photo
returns 4:09:22
